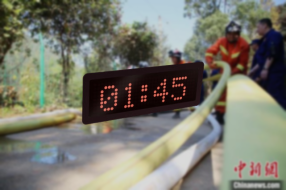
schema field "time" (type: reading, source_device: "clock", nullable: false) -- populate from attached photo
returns 1:45
